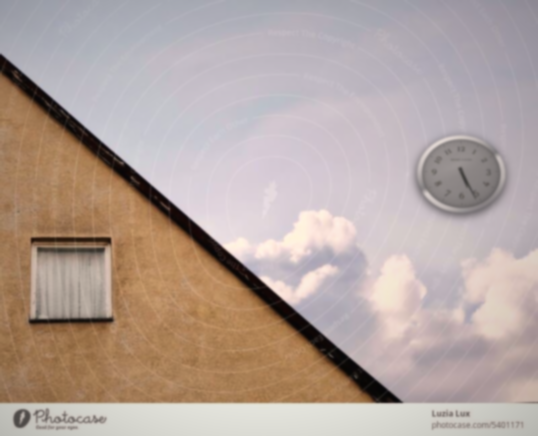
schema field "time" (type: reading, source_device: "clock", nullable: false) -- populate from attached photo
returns 5:26
